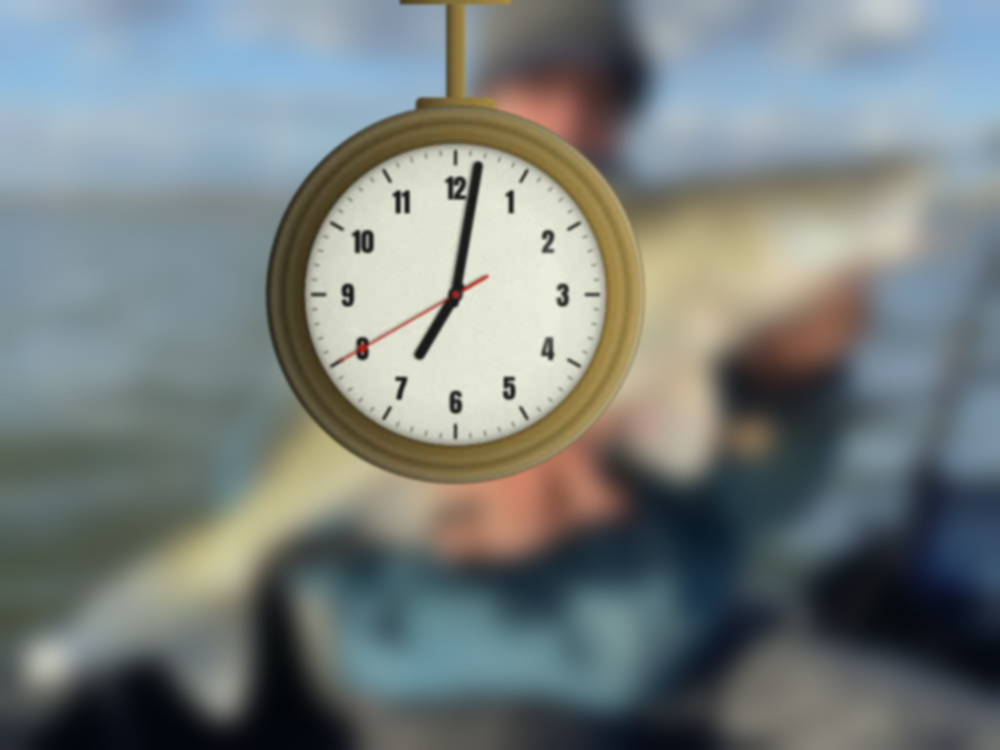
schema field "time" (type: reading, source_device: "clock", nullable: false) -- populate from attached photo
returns 7:01:40
